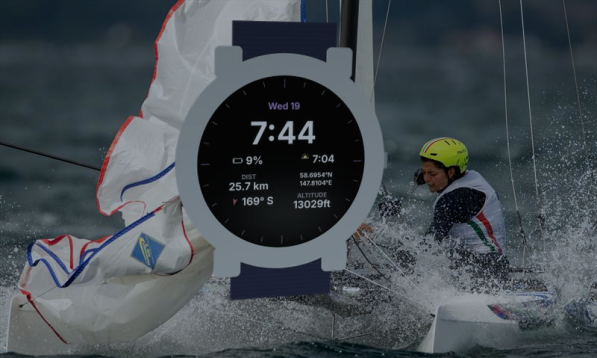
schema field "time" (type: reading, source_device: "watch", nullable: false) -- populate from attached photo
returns 7:44
